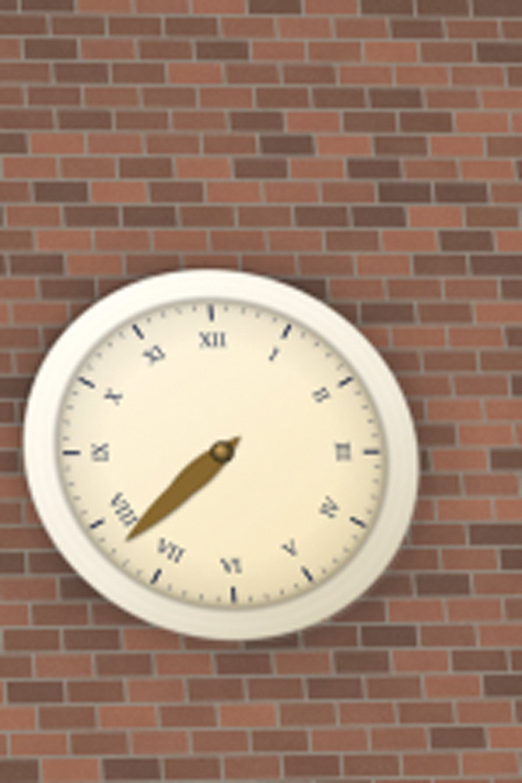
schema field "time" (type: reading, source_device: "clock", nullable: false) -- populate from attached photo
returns 7:38
